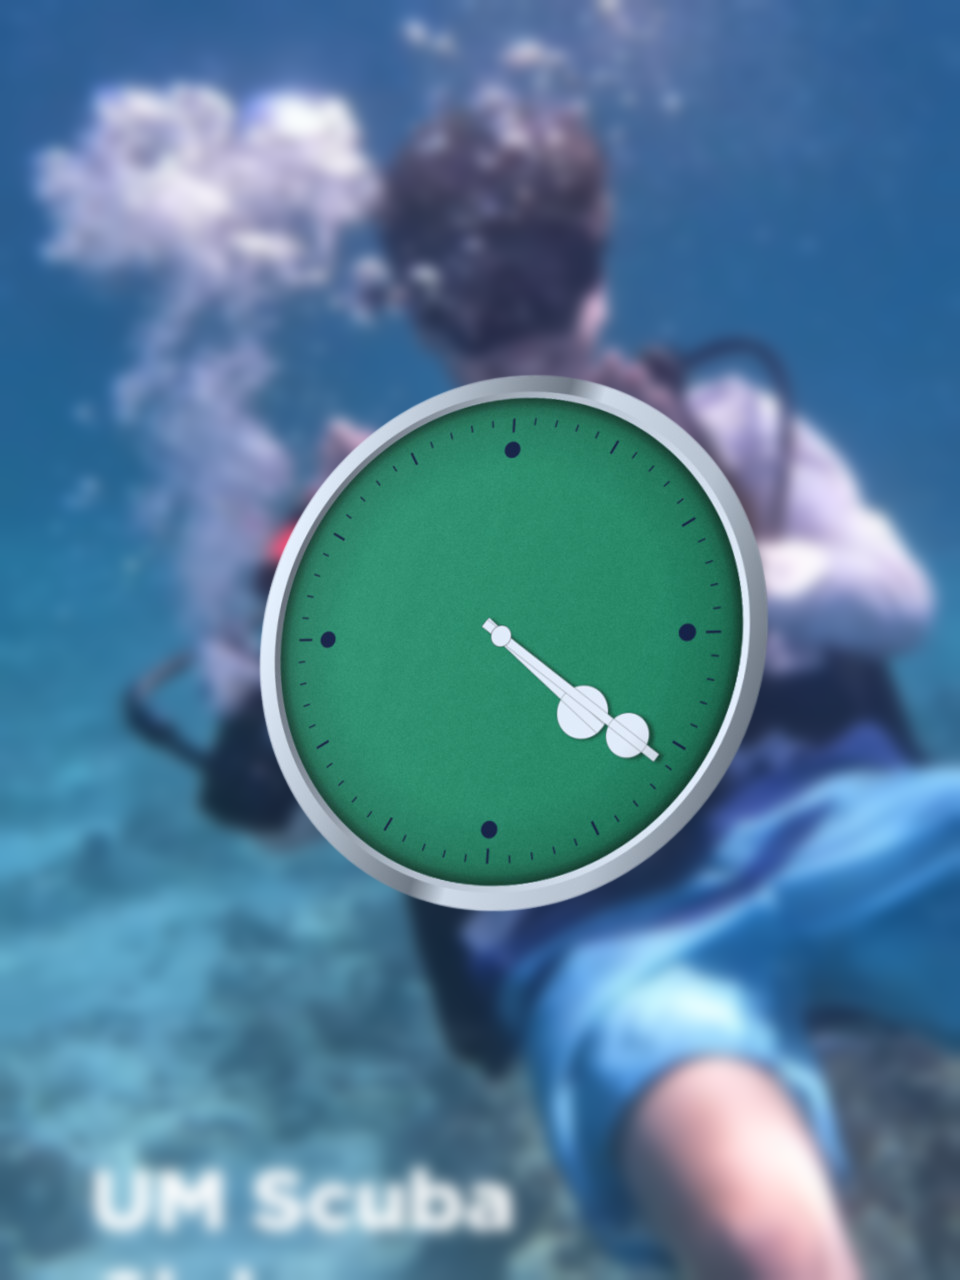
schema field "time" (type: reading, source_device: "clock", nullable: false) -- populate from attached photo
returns 4:21
